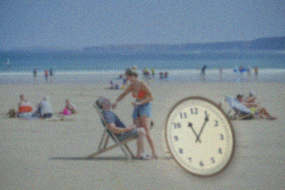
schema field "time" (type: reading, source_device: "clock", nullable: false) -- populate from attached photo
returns 11:06
